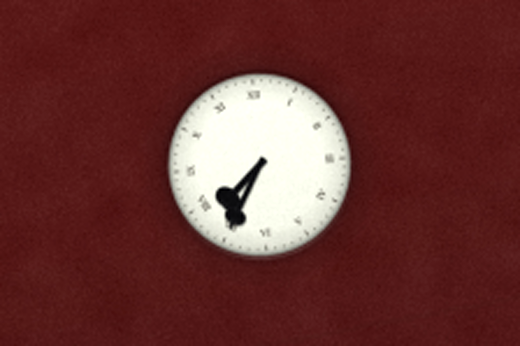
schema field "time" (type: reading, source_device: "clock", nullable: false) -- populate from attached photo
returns 7:35
